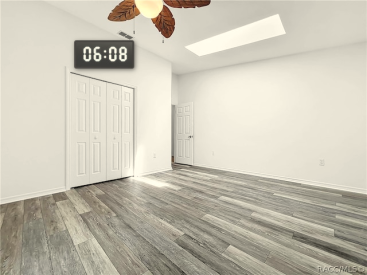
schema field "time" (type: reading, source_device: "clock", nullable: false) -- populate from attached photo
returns 6:08
